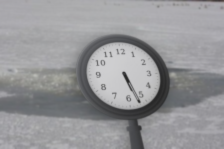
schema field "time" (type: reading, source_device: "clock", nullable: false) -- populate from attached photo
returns 5:27
